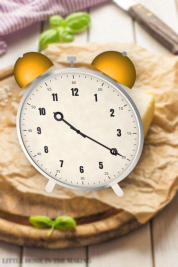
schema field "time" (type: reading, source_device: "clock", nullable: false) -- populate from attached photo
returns 10:20
